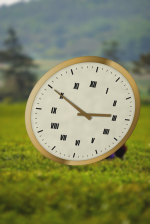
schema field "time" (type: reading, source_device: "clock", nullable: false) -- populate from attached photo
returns 2:50
